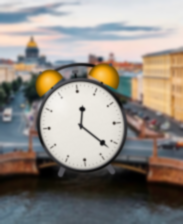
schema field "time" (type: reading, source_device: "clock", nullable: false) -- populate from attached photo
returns 12:22
